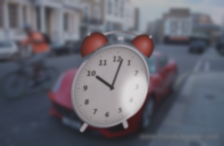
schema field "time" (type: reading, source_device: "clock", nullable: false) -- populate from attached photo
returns 10:02
